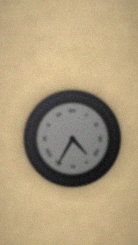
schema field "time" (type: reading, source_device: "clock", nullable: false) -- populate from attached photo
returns 4:35
